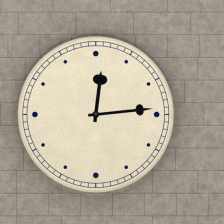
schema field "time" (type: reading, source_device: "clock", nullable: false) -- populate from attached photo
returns 12:14
